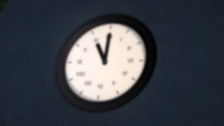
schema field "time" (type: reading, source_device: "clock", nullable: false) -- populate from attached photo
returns 11:00
